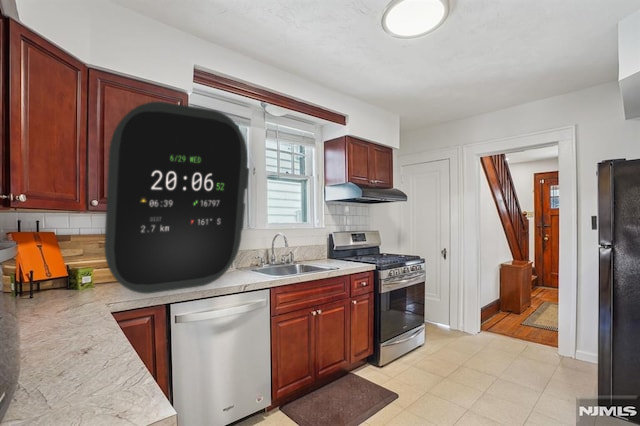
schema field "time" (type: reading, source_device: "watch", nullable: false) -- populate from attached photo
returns 20:06:52
